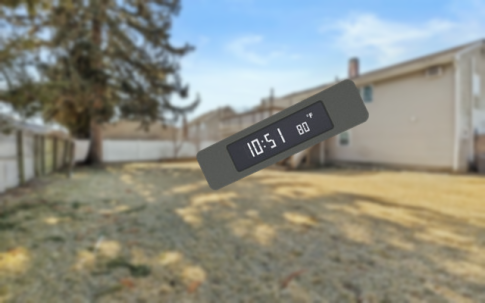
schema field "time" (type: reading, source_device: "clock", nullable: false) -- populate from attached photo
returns 10:51
